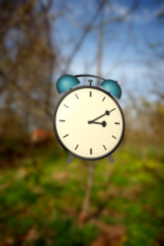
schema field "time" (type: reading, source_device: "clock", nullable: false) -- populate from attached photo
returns 3:10
